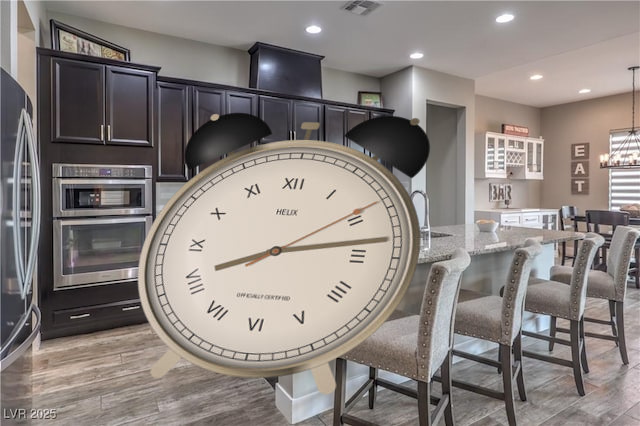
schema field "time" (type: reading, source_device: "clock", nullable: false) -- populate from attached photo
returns 8:13:09
